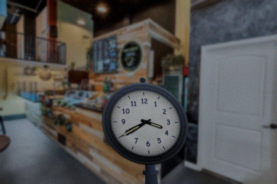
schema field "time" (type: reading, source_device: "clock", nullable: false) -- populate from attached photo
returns 3:40
